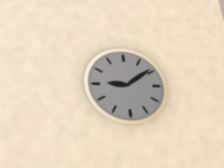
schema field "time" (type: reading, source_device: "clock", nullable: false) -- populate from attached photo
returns 9:09
